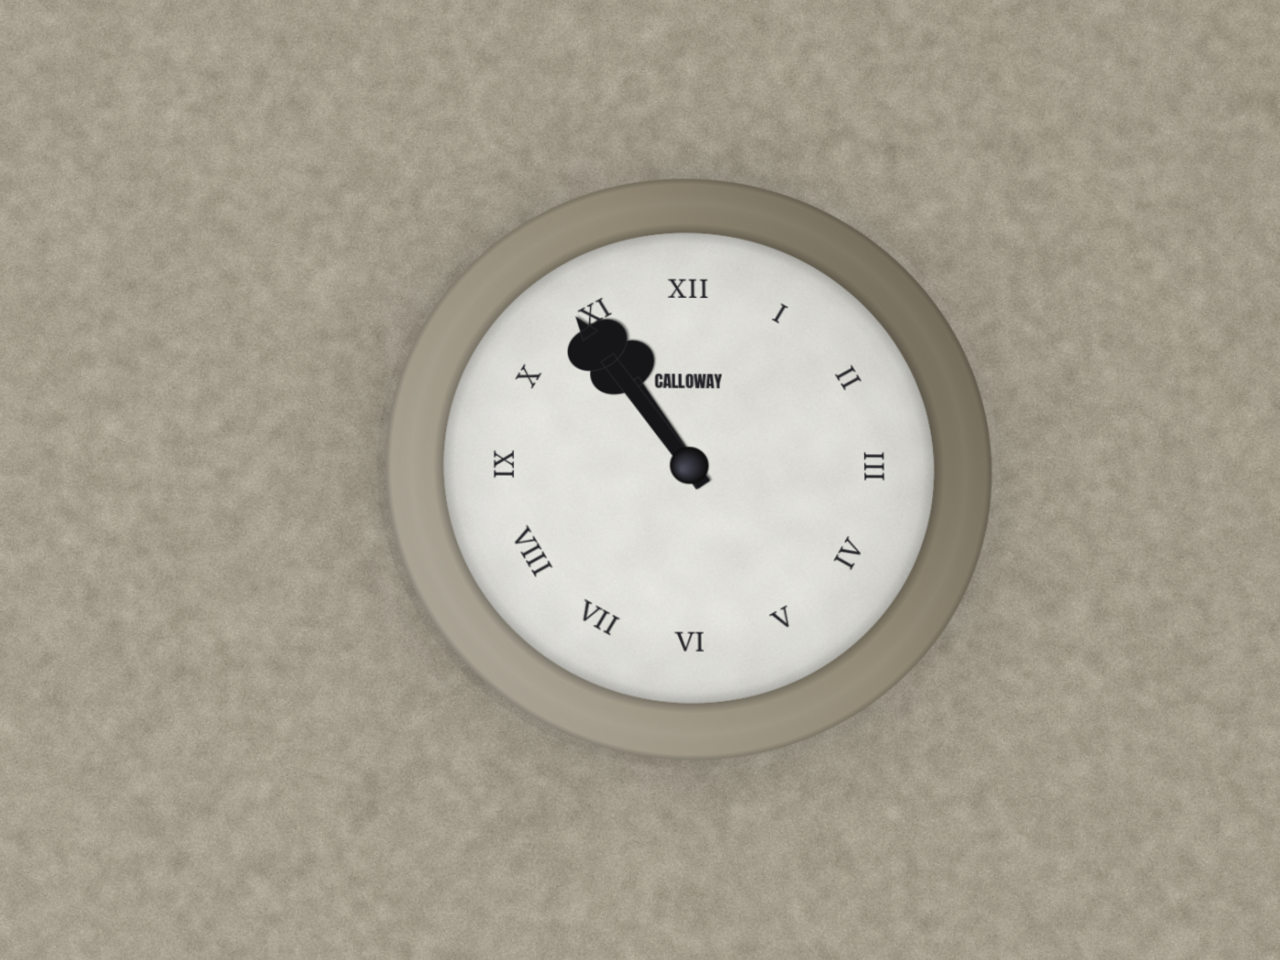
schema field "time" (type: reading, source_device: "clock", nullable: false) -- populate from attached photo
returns 10:54
